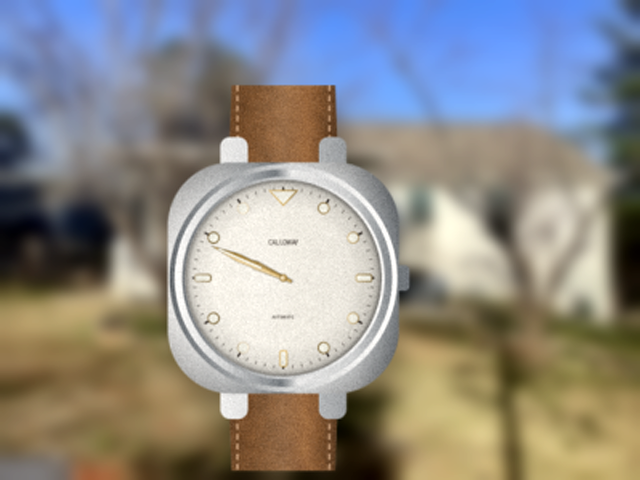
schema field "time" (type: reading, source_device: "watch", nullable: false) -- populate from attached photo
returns 9:49
